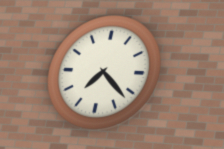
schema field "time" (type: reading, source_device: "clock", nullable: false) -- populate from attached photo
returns 7:22
